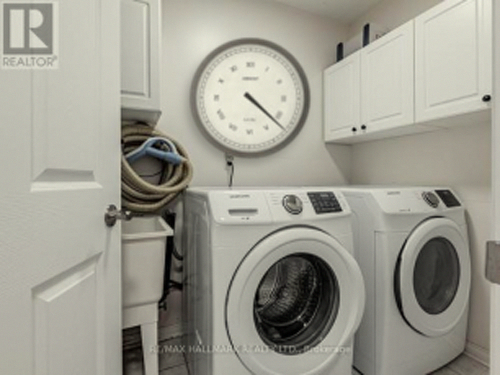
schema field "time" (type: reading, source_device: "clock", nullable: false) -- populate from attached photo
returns 4:22
